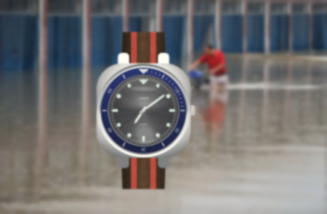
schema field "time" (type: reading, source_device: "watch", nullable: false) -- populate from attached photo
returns 7:09
